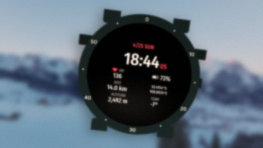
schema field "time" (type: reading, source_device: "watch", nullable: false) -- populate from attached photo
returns 18:44
